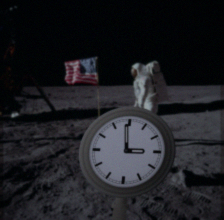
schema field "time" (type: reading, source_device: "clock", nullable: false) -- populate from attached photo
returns 2:59
